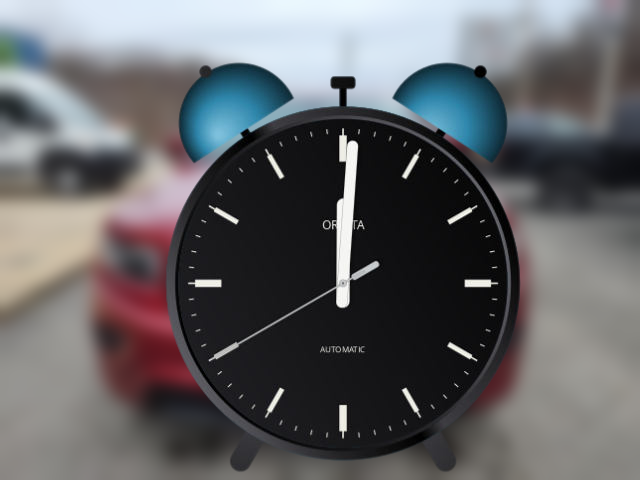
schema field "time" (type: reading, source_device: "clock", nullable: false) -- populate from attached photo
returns 12:00:40
